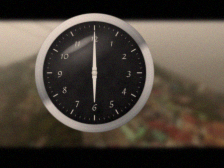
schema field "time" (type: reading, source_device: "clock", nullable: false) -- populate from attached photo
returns 6:00
